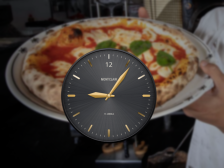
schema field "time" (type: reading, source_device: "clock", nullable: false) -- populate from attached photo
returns 9:06
